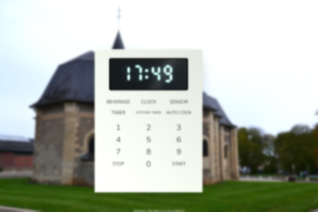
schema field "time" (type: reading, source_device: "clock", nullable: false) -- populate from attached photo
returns 17:49
